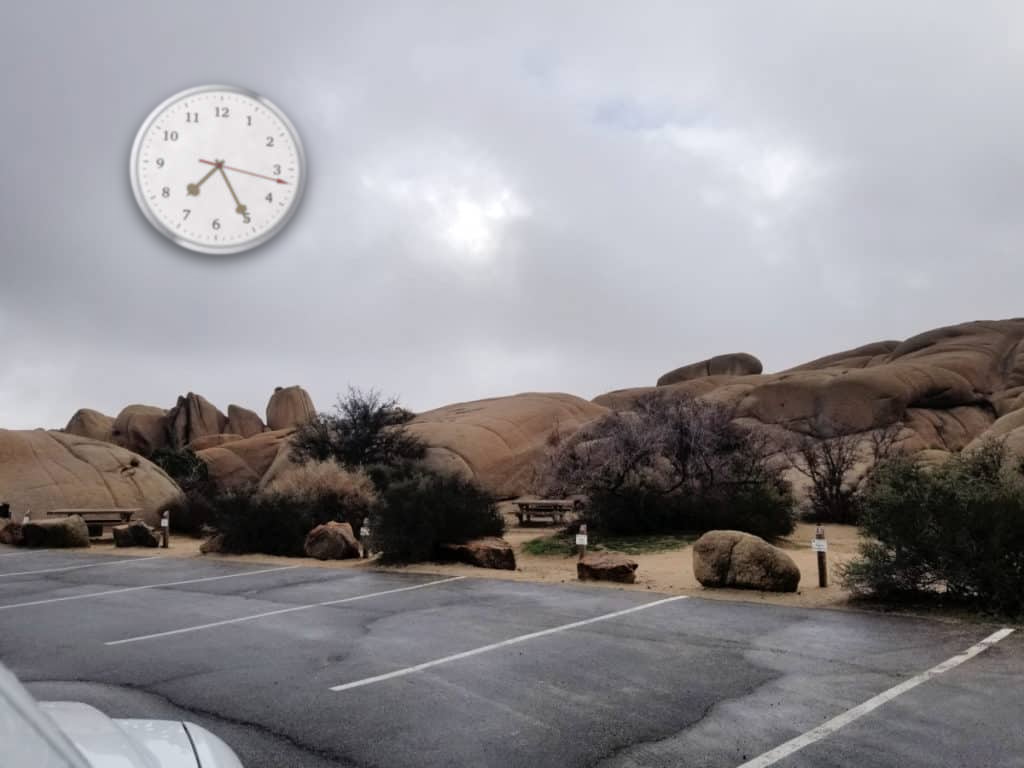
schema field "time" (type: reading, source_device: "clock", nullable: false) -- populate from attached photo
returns 7:25:17
